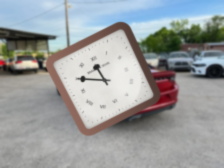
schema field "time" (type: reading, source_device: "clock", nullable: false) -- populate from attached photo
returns 11:50
